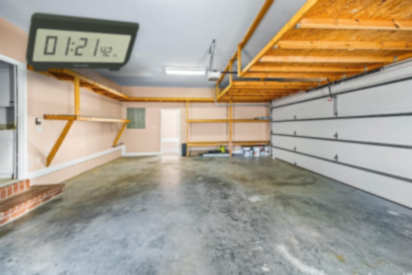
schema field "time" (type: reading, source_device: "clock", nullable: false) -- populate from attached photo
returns 1:21
